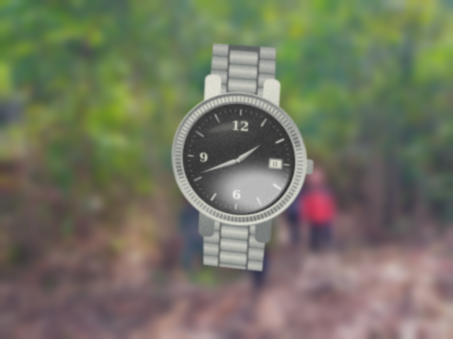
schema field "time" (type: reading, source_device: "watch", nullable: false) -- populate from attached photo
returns 1:41
